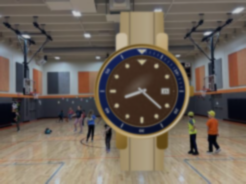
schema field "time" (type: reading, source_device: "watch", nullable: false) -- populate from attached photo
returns 8:22
